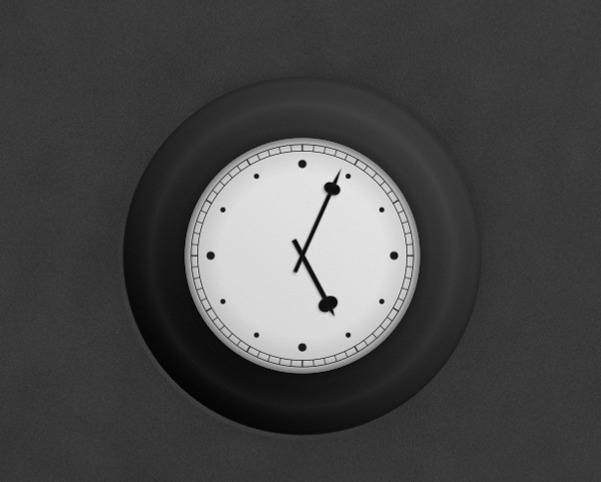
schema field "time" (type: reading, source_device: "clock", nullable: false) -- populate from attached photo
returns 5:04
